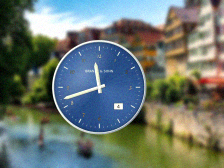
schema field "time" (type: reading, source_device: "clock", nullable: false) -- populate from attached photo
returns 11:42
